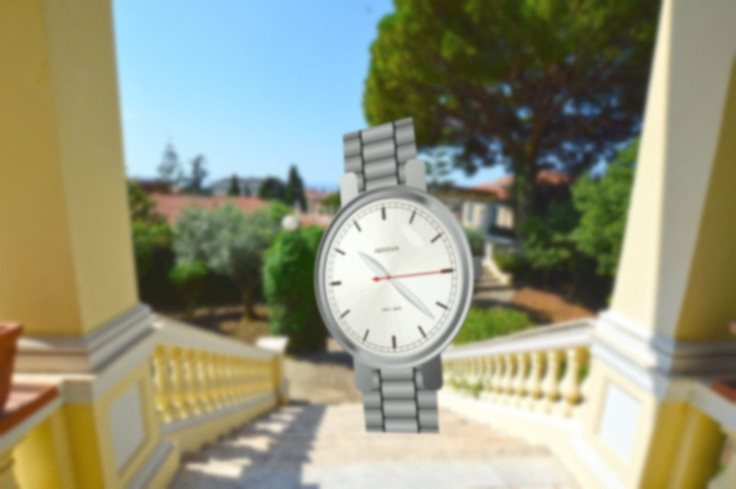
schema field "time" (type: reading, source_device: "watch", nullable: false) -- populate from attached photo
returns 10:22:15
